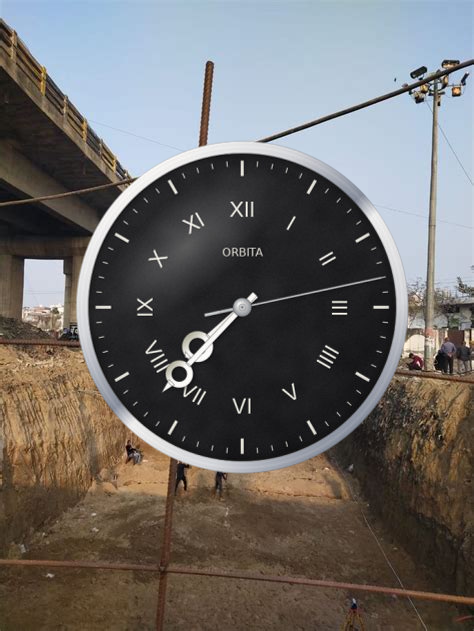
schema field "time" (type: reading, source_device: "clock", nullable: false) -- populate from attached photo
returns 7:37:13
